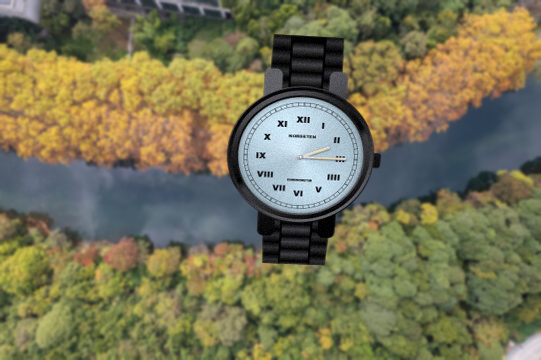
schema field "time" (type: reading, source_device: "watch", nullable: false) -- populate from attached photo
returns 2:15
